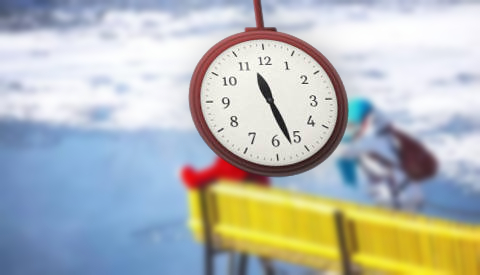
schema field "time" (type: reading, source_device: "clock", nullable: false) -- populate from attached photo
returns 11:27
